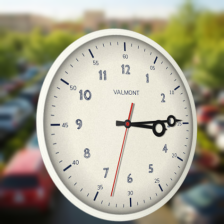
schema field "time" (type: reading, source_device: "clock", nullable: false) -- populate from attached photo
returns 3:14:33
